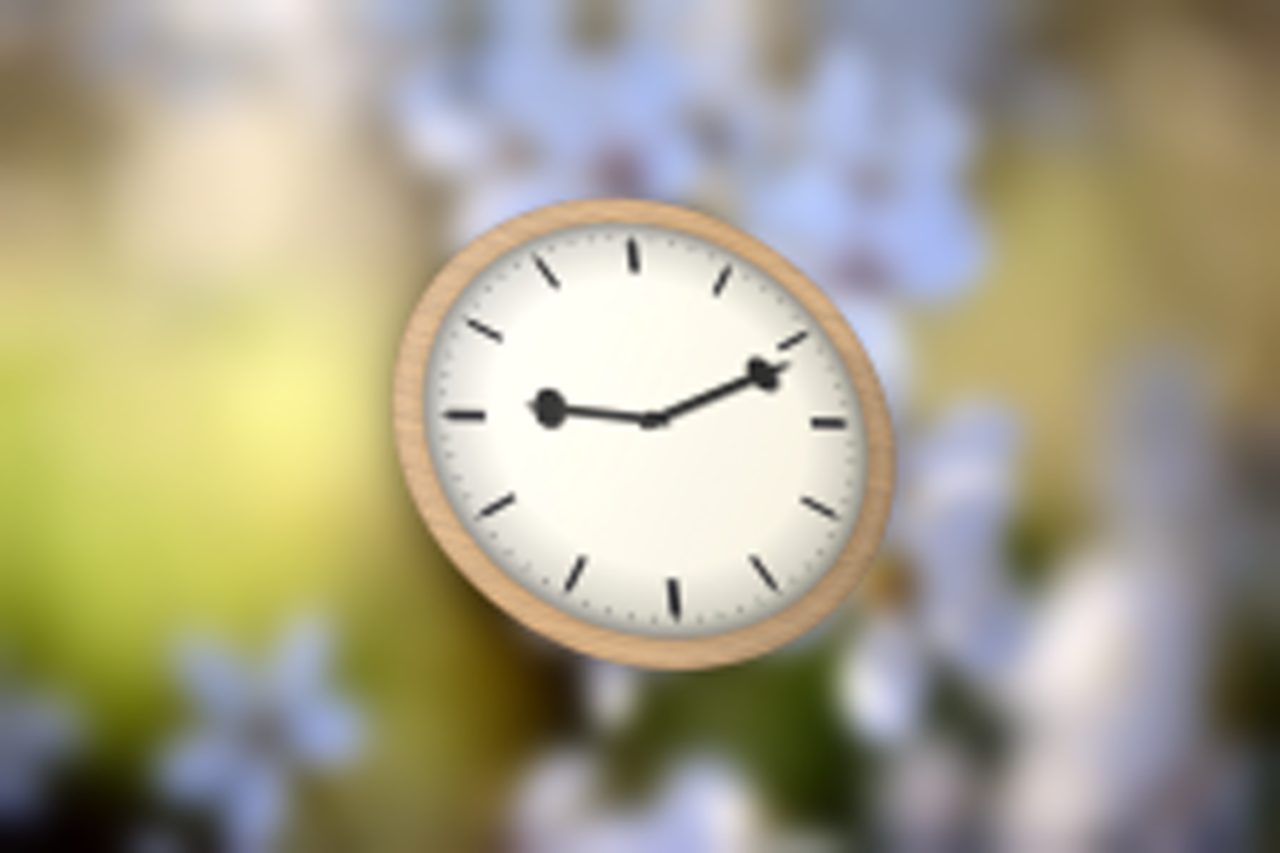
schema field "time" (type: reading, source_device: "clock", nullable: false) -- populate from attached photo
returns 9:11
